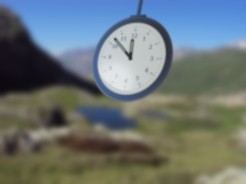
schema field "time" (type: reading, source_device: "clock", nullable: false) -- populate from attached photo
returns 11:52
